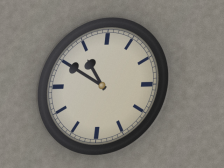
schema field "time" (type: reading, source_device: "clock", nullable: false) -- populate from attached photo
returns 10:50
